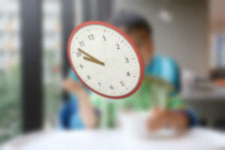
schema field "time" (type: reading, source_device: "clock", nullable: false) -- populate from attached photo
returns 9:52
